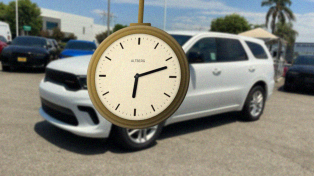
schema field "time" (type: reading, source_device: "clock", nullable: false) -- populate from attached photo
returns 6:12
